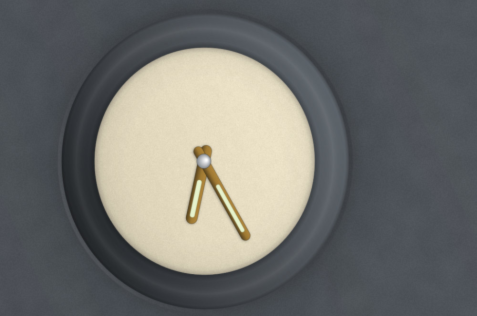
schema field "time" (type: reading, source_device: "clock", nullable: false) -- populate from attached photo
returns 6:25
